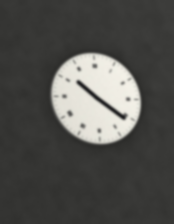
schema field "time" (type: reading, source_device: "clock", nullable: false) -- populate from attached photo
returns 10:21
